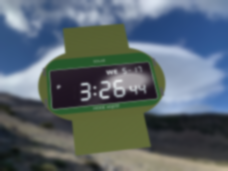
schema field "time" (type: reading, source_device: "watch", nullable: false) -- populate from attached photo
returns 3:26:44
